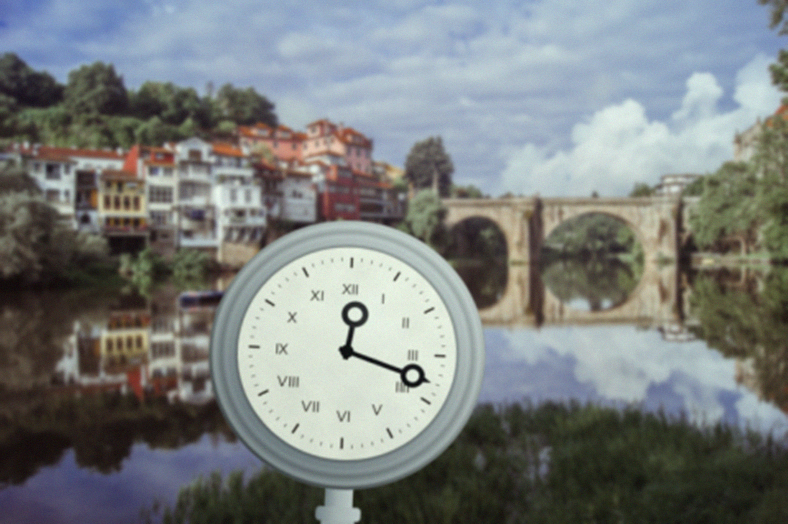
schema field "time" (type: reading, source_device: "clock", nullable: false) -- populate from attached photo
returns 12:18
